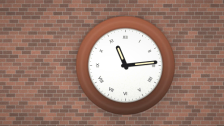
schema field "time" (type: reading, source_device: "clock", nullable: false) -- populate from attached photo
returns 11:14
